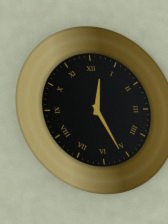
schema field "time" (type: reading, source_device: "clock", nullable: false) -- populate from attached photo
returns 12:26
